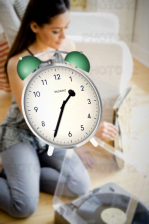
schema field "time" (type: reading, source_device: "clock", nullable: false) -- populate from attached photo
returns 1:35
